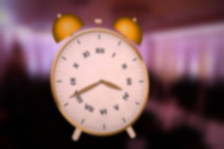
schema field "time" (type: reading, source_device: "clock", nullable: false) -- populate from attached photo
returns 3:41
